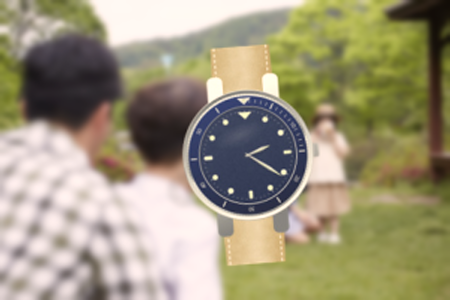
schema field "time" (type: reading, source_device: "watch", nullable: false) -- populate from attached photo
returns 2:21
